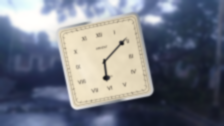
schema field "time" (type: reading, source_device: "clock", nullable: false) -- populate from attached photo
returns 6:09
